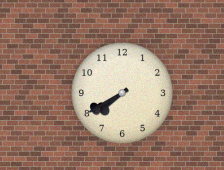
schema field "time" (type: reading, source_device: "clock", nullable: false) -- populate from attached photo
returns 7:40
